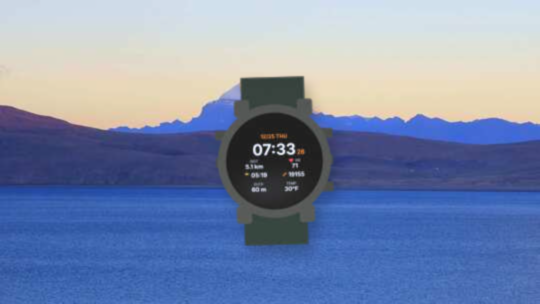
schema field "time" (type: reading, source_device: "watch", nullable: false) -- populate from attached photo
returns 7:33
